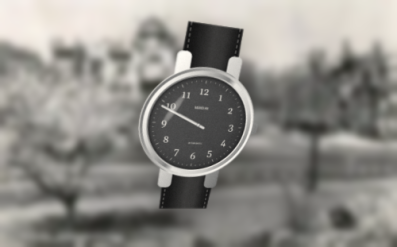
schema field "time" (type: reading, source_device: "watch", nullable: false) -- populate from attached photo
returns 9:49
